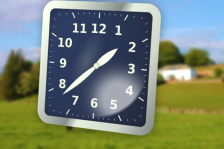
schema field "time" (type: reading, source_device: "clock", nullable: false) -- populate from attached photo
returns 1:38
